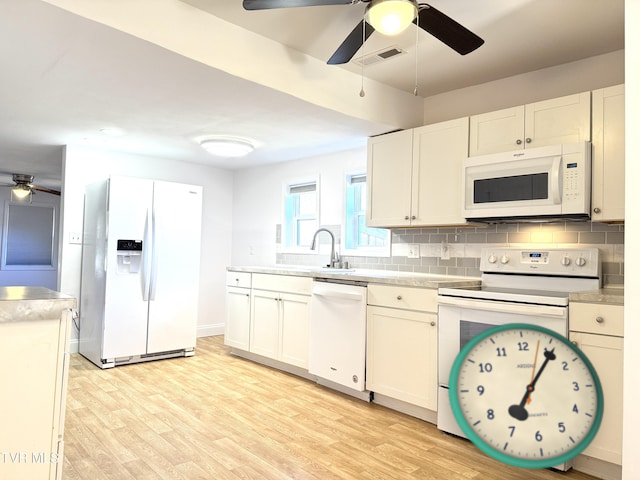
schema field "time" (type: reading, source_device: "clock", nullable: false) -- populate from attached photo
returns 7:06:03
